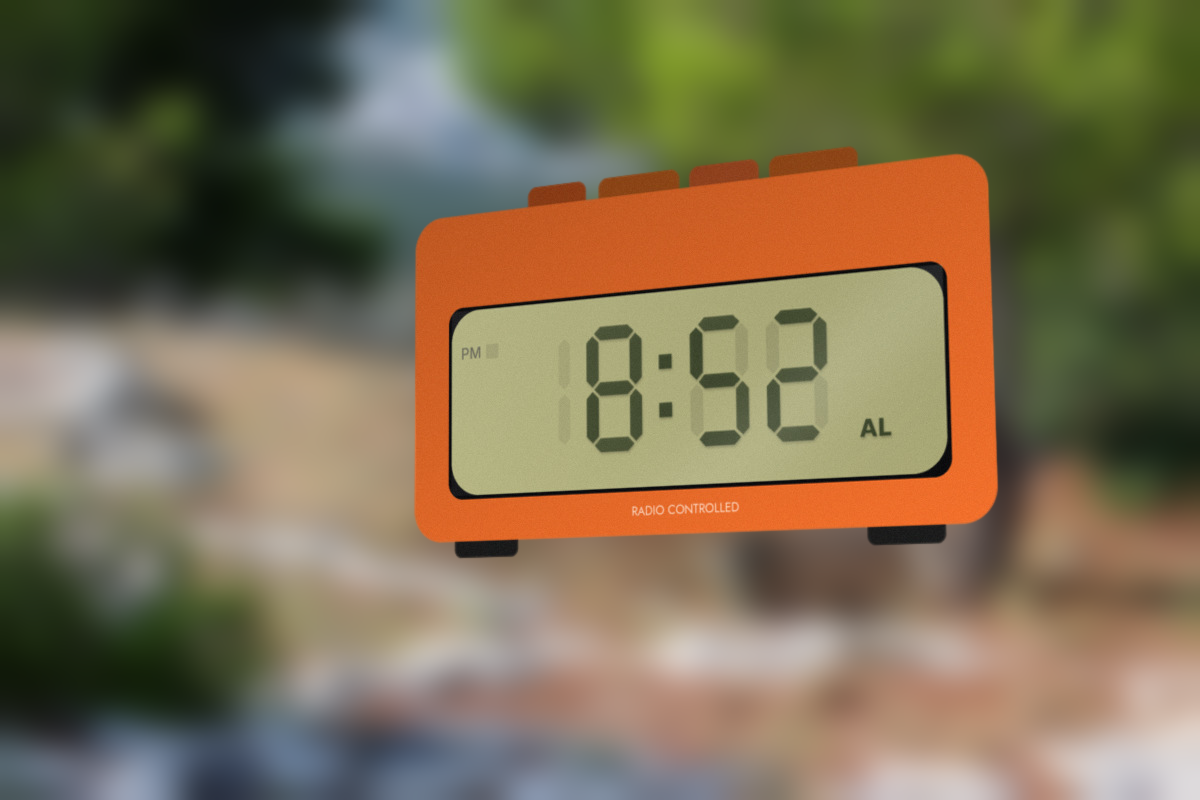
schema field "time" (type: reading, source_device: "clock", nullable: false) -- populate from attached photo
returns 8:52
